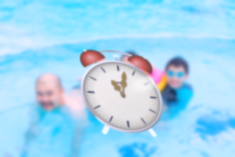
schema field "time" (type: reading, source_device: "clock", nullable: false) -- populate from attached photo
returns 11:02
